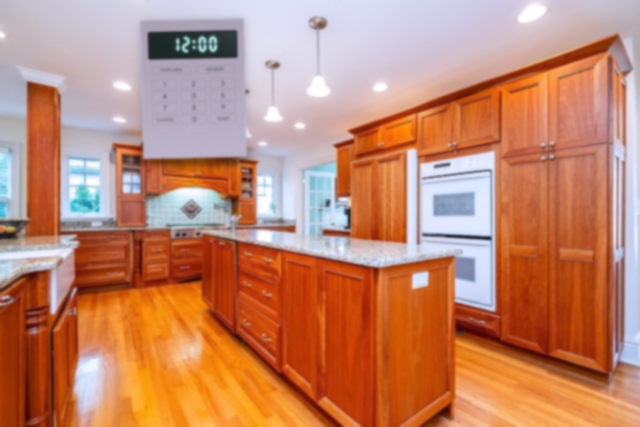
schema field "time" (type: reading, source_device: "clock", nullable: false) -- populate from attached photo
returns 12:00
